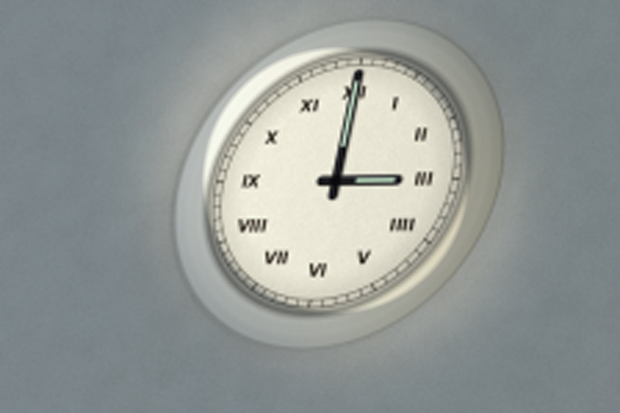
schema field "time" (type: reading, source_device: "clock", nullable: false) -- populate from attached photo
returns 3:00
